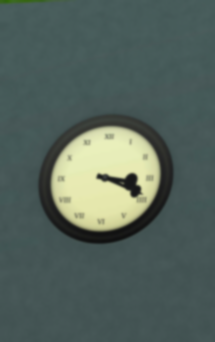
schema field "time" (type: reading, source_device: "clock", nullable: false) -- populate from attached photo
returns 3:19
